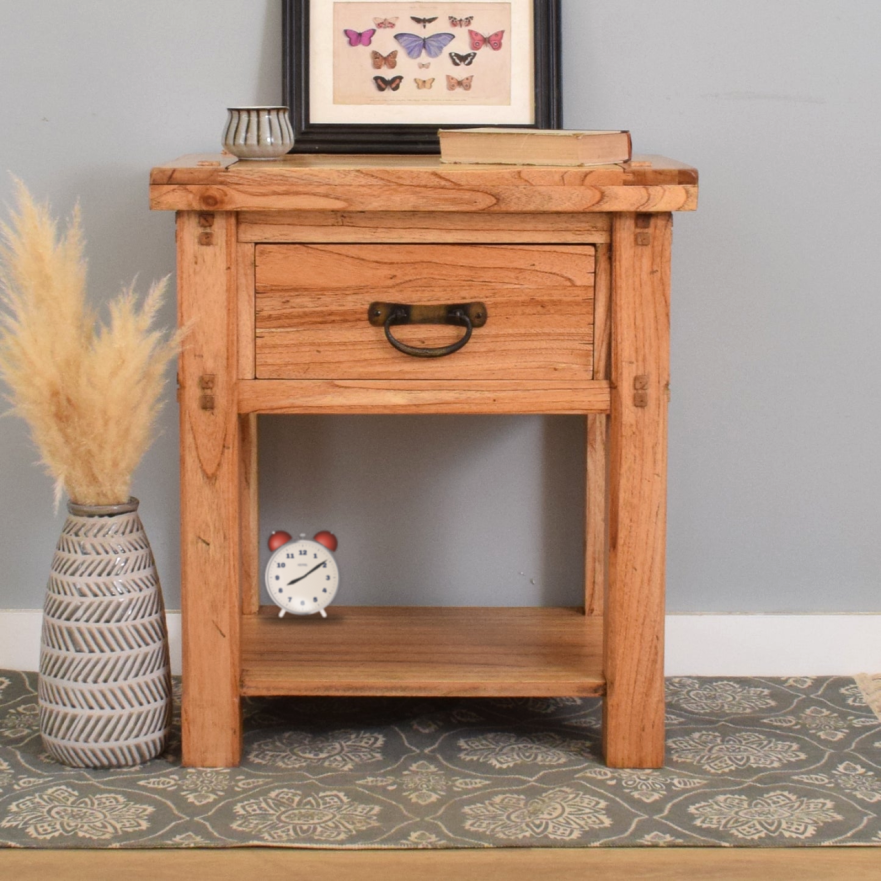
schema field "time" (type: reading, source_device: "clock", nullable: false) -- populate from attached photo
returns 8:09
